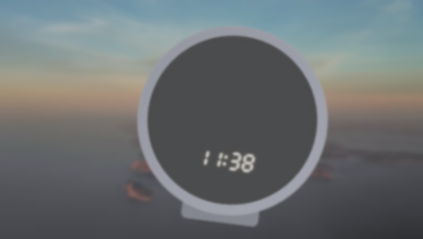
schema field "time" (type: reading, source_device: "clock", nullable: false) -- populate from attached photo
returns 11:38
